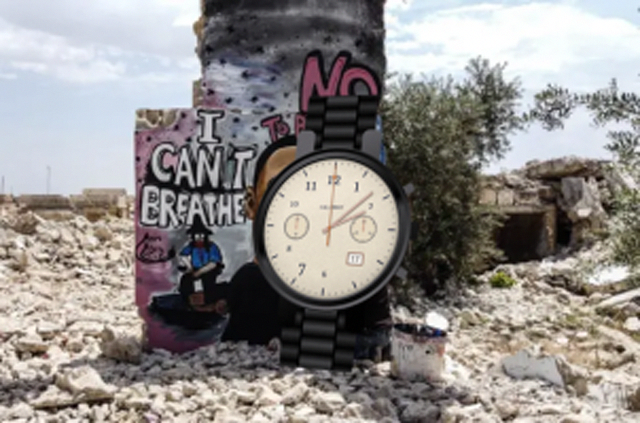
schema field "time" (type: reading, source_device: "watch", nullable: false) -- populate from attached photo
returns 2:08
